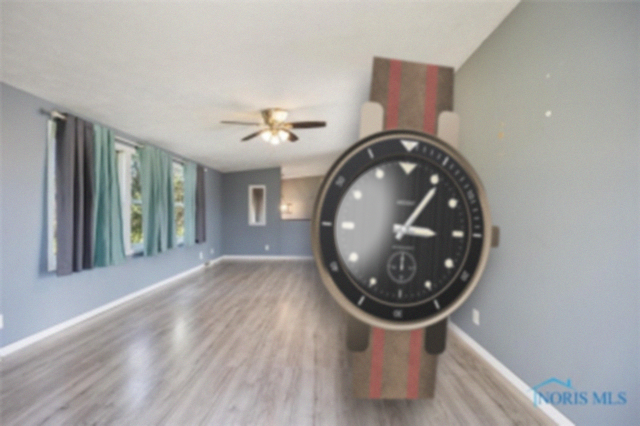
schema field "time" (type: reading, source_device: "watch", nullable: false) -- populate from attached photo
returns 3:06
